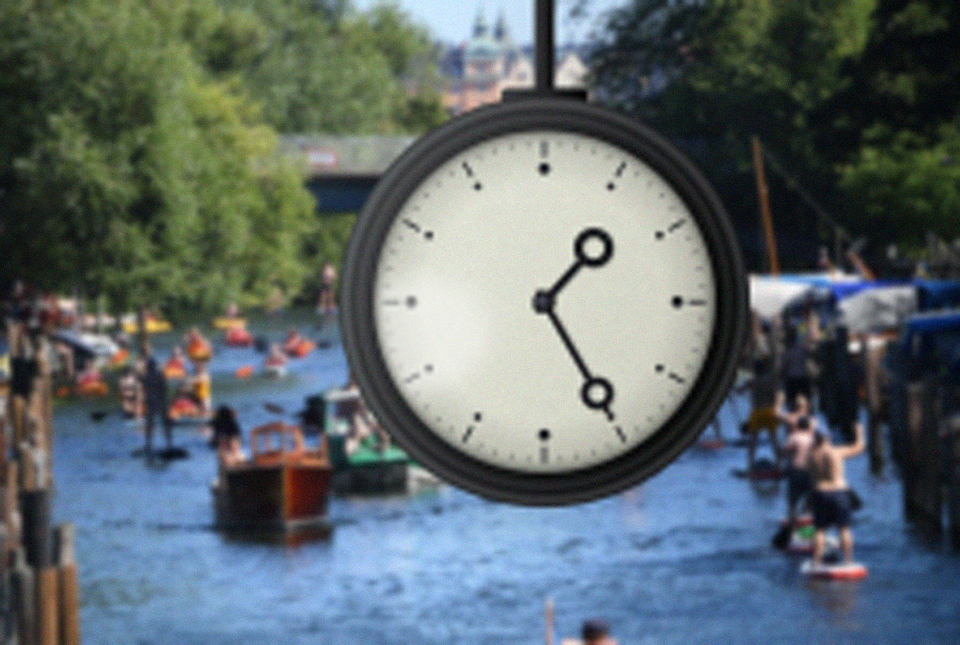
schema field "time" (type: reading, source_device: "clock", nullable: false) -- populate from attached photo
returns 1:25
